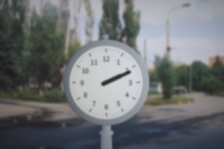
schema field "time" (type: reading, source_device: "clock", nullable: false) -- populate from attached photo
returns 2:11
